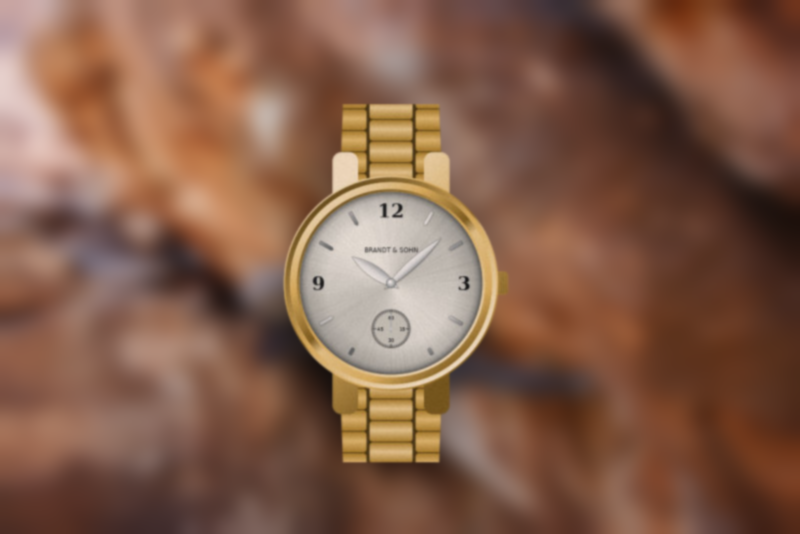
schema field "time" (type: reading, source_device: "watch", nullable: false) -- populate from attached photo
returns 10:08
